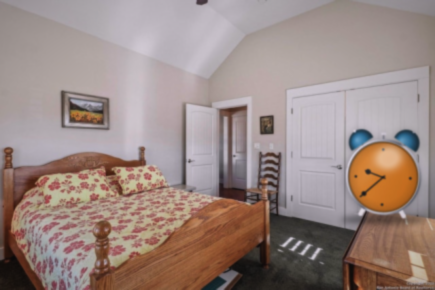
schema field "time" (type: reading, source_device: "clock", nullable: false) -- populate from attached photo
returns 9:38
